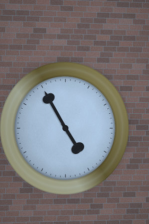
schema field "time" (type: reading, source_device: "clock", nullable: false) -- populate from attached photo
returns 4:55
